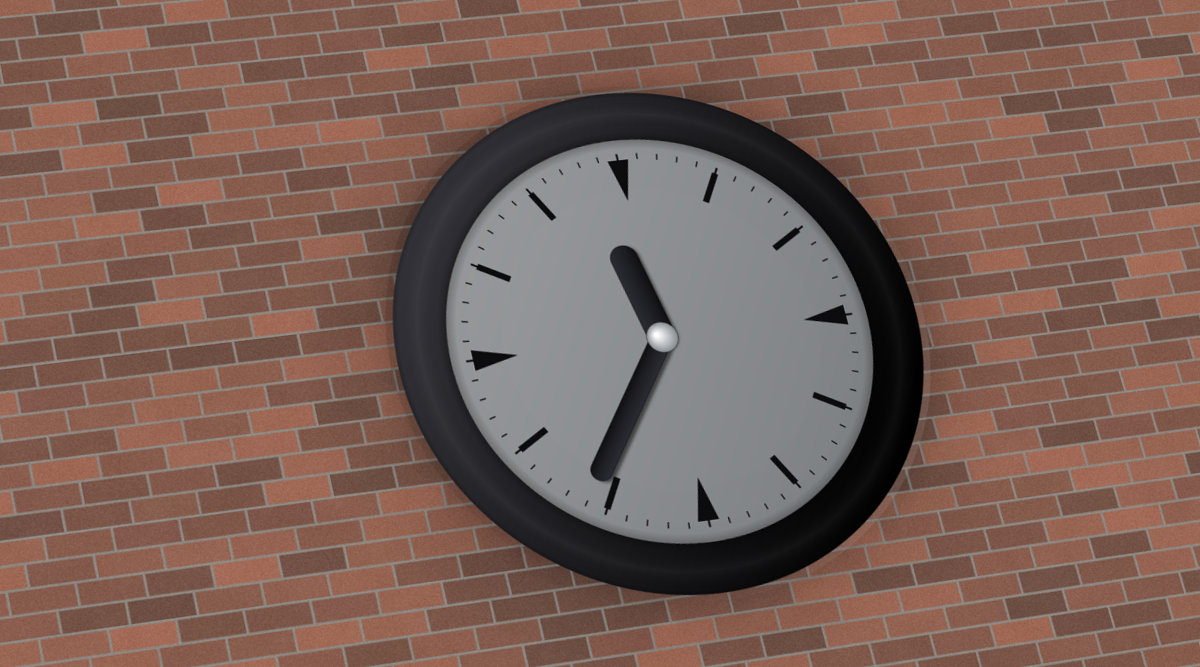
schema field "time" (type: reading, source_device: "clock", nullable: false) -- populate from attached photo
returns 11:36
